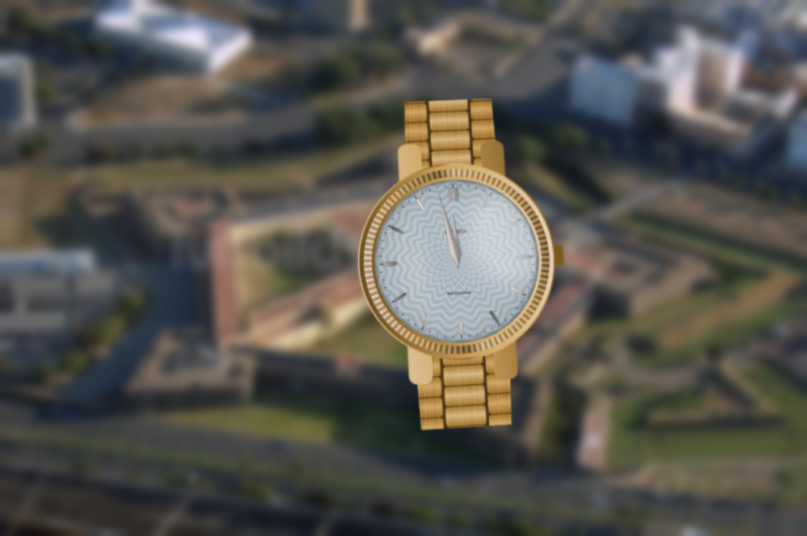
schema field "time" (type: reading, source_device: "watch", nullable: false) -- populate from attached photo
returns 11:58
